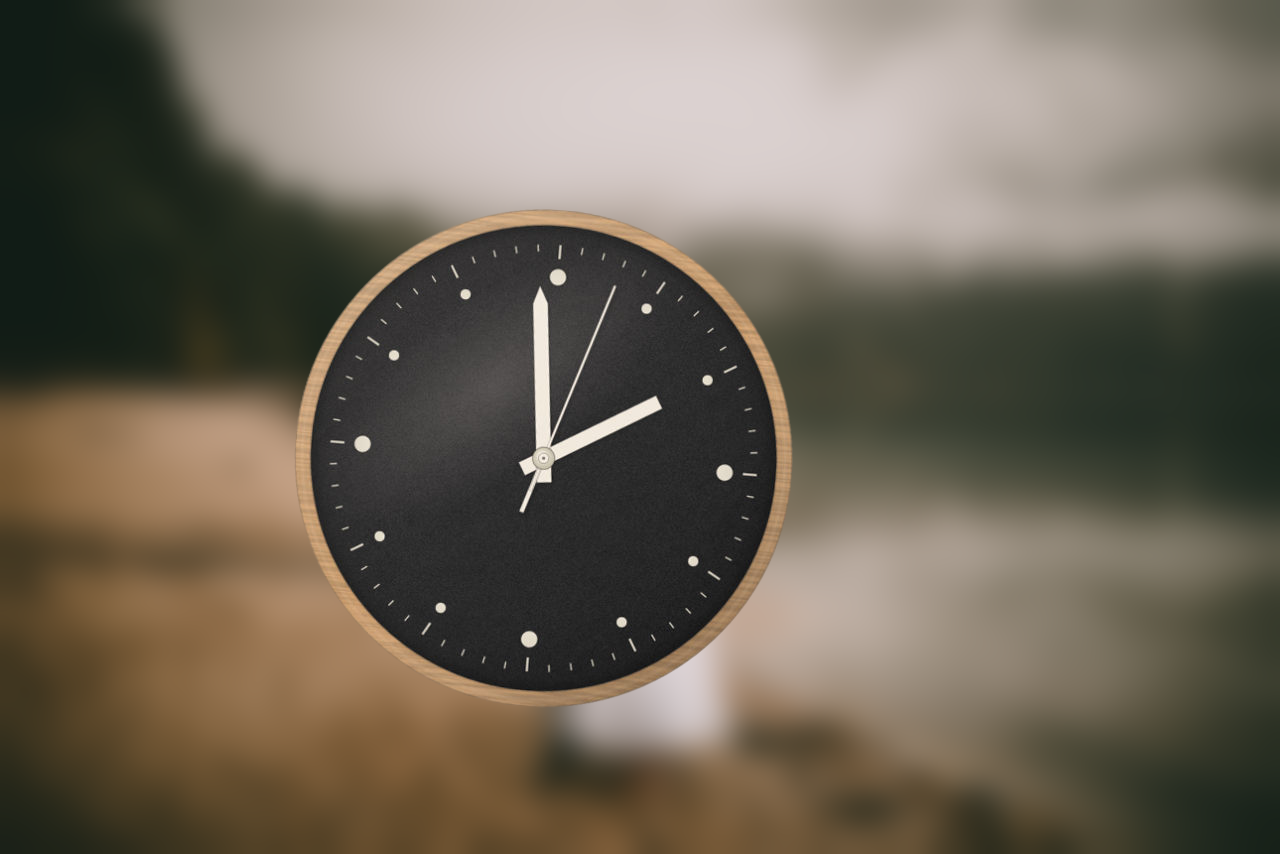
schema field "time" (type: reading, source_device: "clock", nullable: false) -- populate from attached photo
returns 1:59:03
